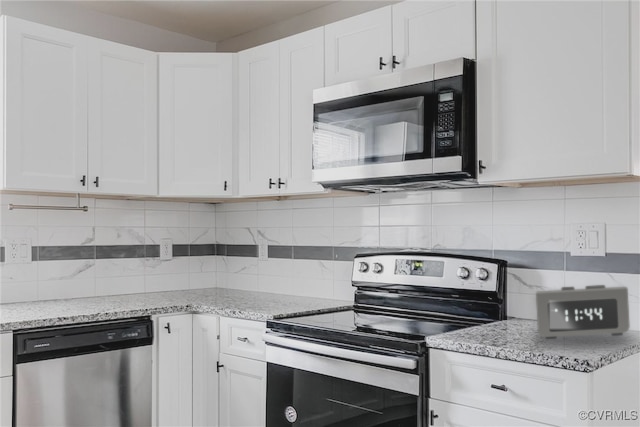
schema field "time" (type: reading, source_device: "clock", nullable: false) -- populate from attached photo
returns 11:44
